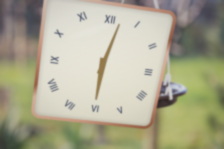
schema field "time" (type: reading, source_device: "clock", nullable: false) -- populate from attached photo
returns 6:02
